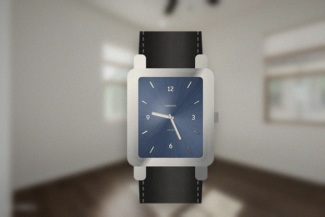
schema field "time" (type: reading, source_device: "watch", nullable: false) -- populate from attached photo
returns 9:26
